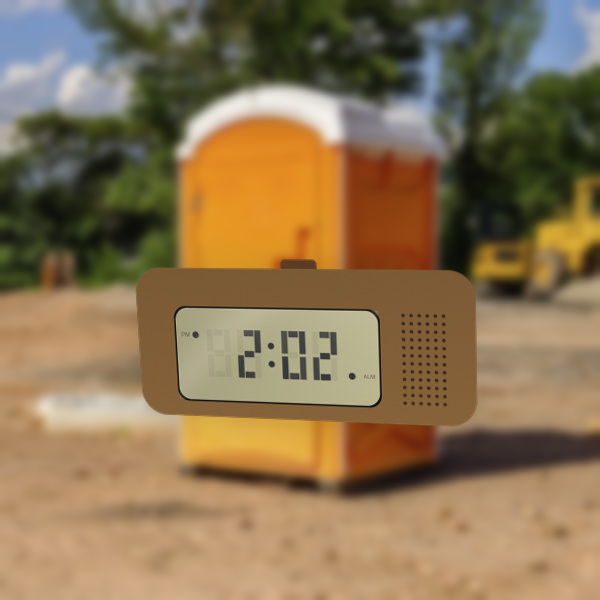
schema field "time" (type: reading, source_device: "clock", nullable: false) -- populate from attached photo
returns 2:02
